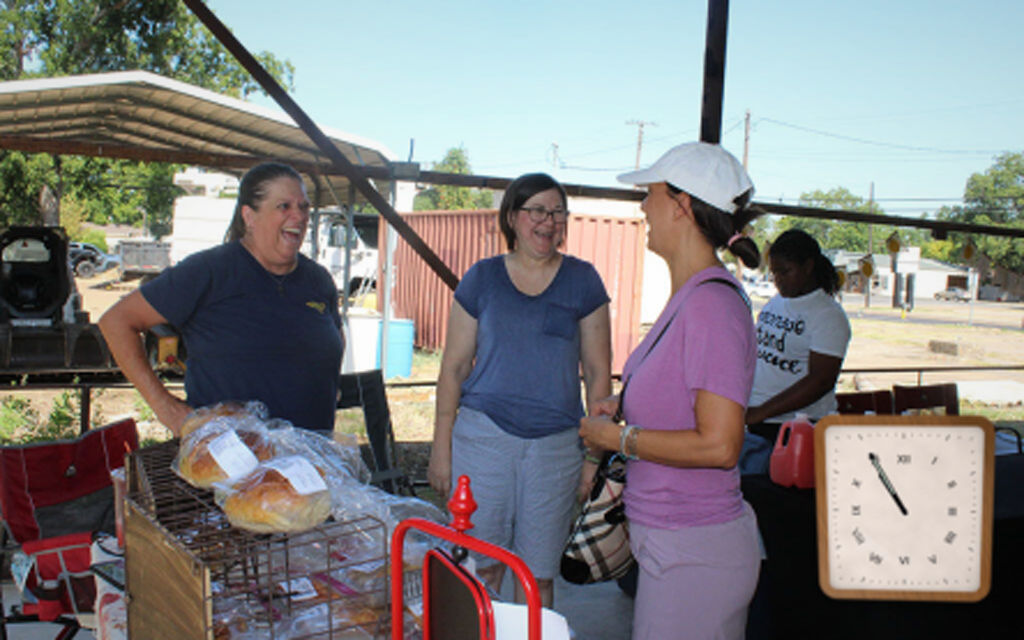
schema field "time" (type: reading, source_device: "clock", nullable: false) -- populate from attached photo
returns 10:55
